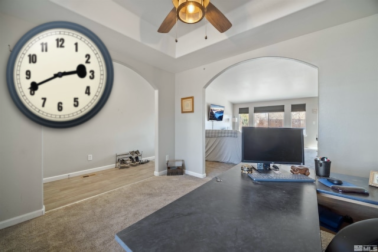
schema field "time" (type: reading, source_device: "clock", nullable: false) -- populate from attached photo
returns 2:41
